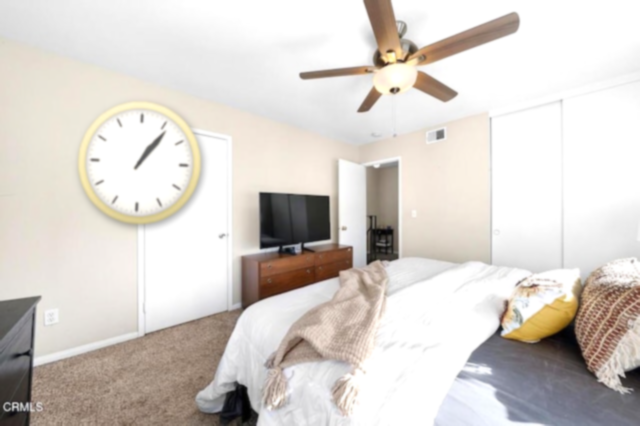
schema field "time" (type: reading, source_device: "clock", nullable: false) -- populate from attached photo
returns 1:06
